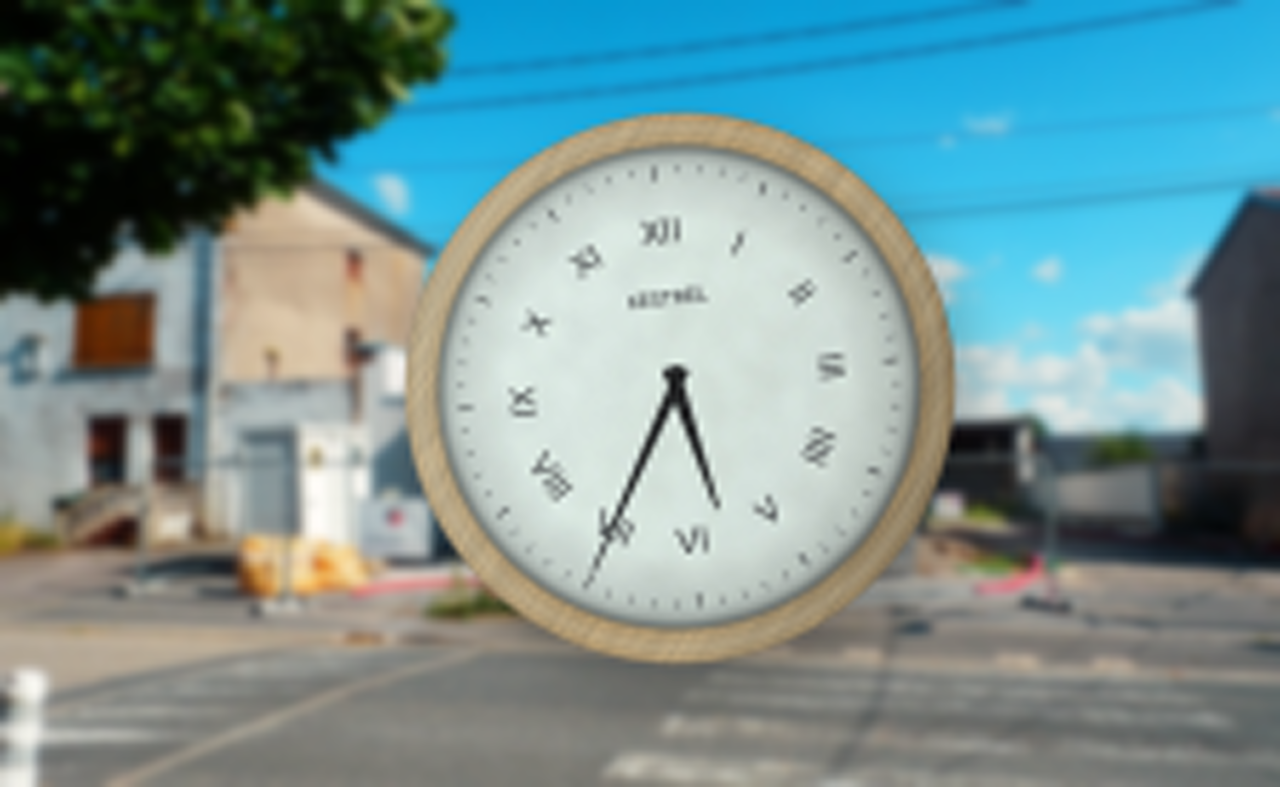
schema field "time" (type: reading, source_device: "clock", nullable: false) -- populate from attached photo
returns 5:35
